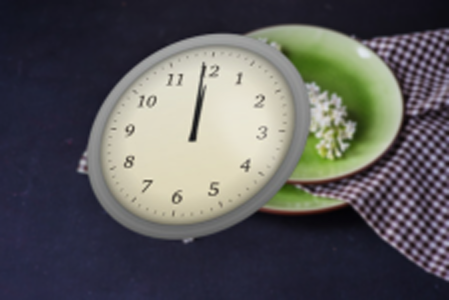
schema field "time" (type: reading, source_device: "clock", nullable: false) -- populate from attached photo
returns 11:59
